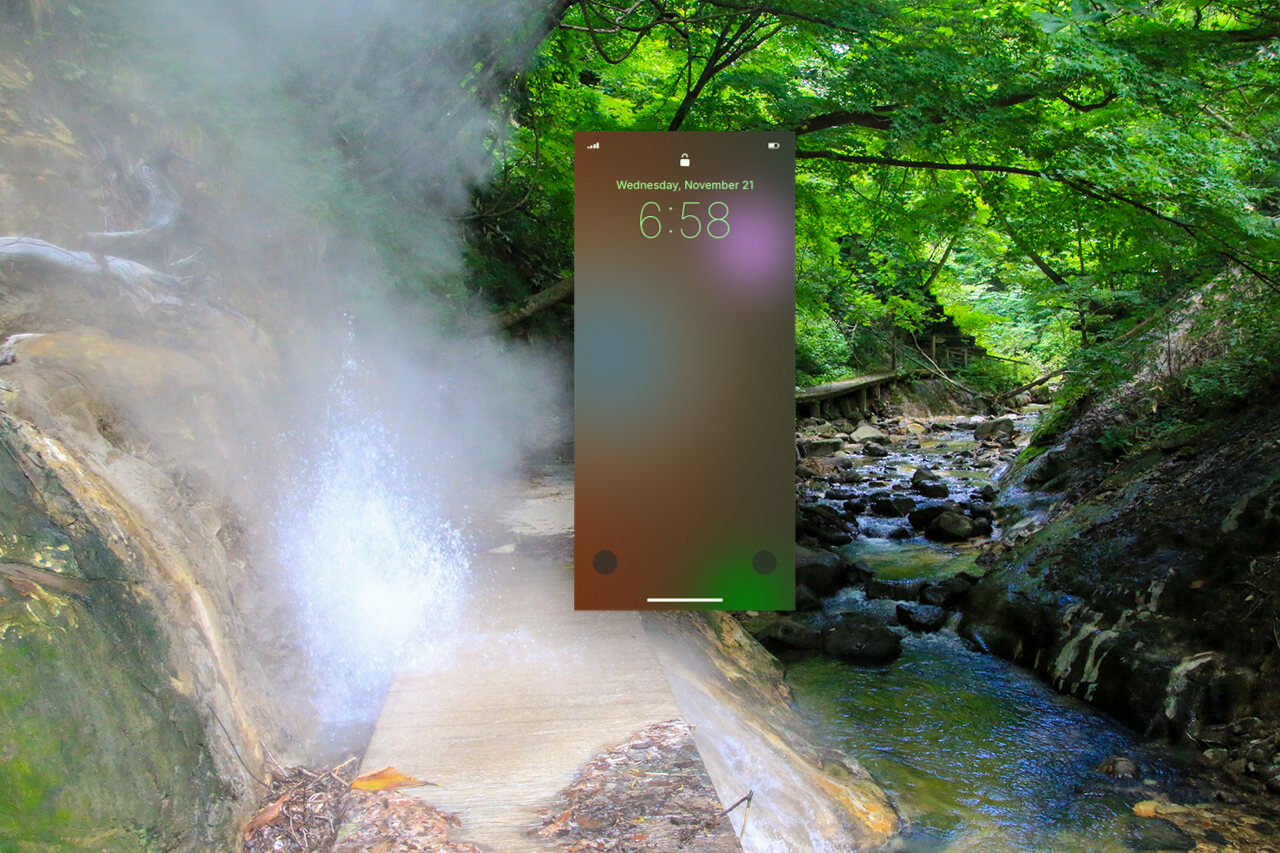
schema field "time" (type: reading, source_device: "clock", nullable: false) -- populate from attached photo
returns 6:58
